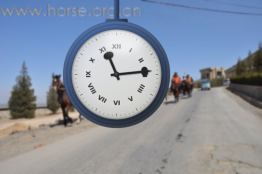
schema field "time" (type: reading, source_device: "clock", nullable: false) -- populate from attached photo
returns 11:14
